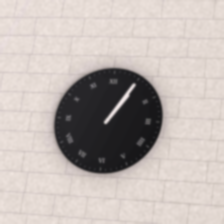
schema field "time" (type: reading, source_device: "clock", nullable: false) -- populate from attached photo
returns 1:05
